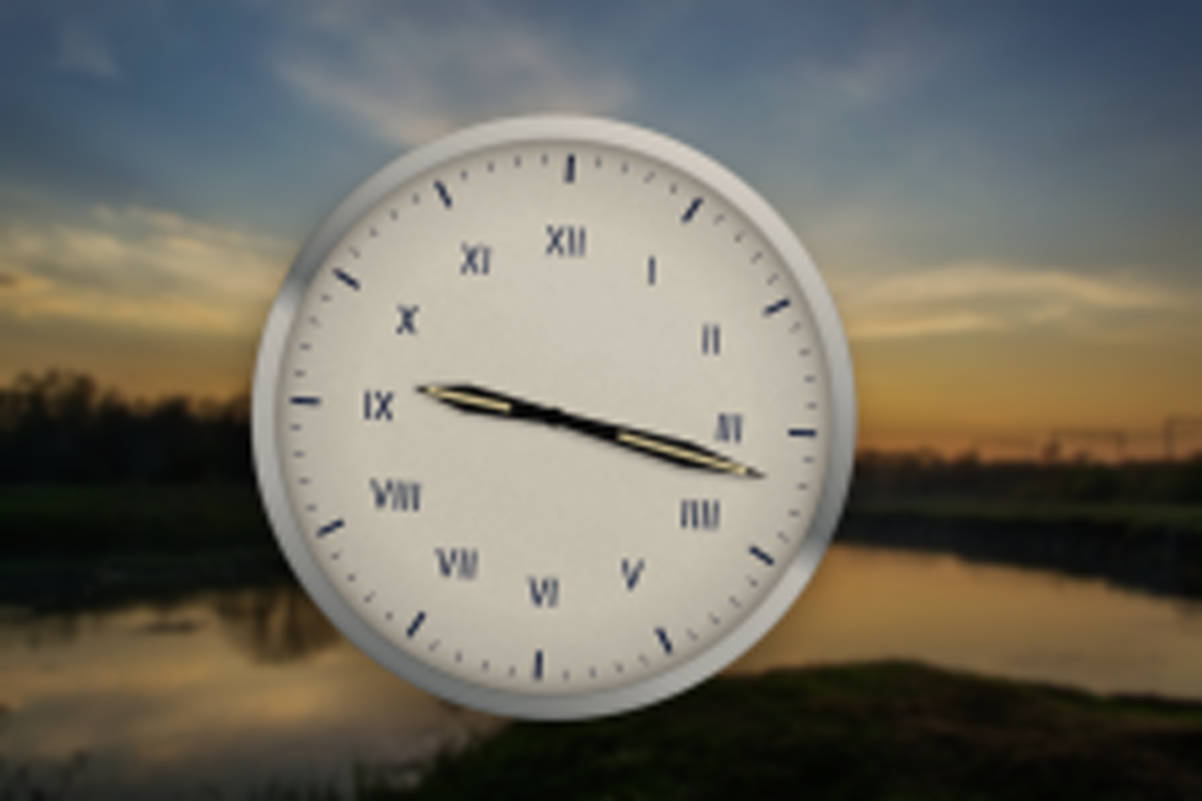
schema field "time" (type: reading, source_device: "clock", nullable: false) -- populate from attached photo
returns 9:17
